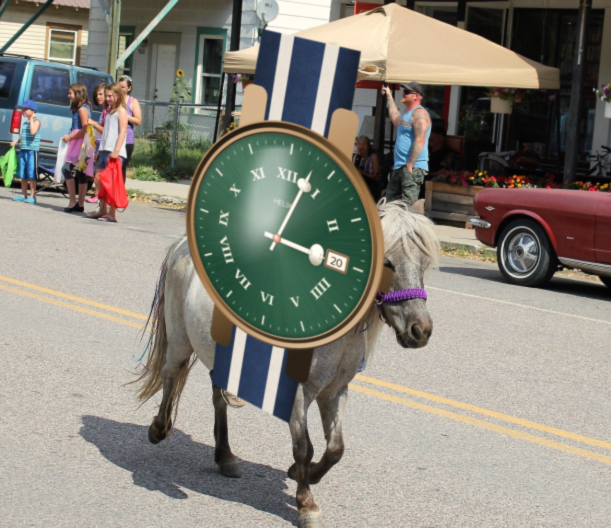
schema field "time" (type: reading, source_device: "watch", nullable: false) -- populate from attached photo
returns 3:03
